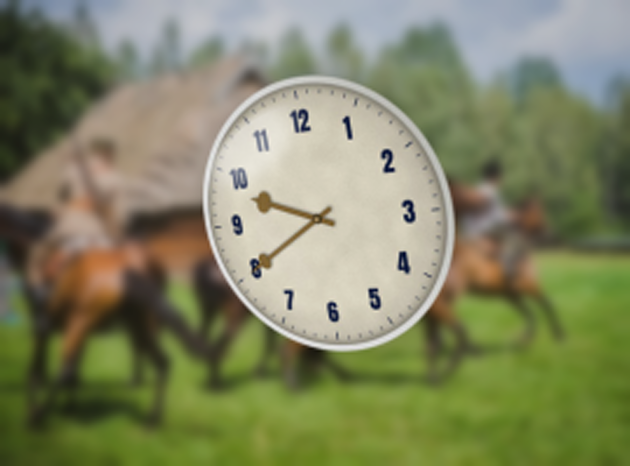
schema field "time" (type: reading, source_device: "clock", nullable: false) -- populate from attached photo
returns 9:40
